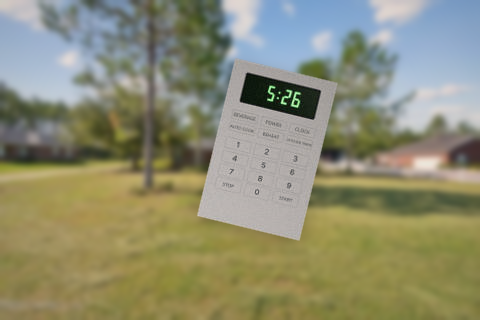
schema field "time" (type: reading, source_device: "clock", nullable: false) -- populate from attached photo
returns 5:26
